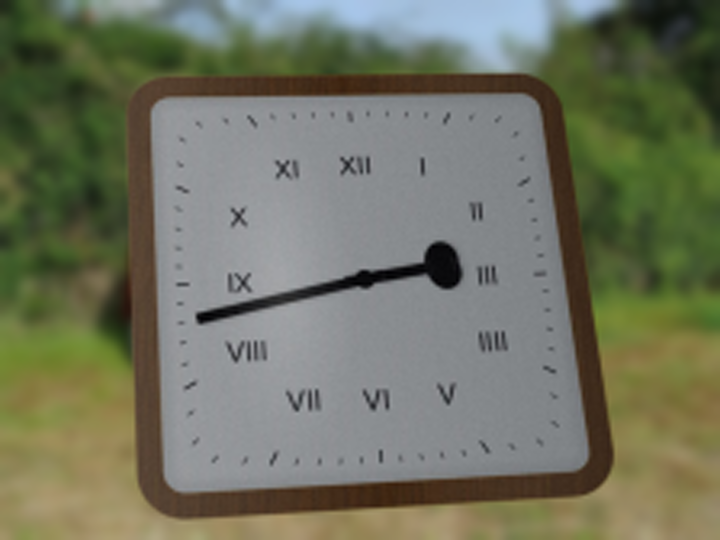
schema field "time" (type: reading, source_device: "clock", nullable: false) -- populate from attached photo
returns 2:43
